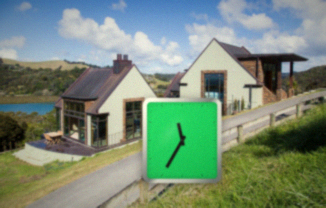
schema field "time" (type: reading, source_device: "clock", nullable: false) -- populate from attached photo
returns 11:35
